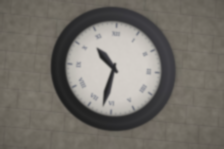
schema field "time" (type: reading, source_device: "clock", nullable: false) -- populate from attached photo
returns 10:32
